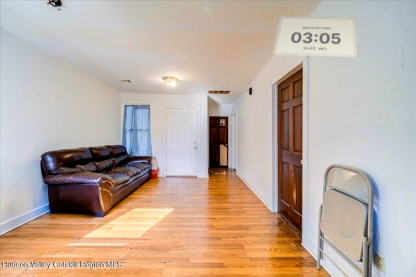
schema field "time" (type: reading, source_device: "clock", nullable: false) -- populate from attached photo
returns 3:05
